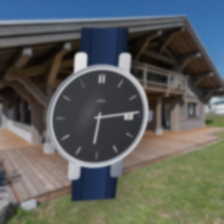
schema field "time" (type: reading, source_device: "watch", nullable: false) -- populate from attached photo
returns 6:14
